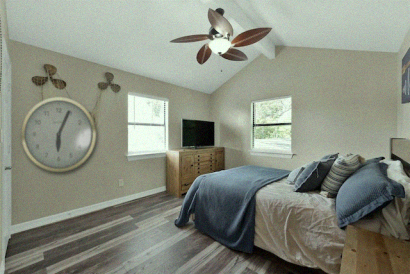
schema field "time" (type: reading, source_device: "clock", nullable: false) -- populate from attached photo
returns 6:04
